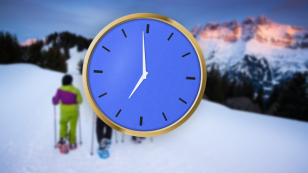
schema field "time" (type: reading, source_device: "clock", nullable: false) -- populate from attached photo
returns 6:59
